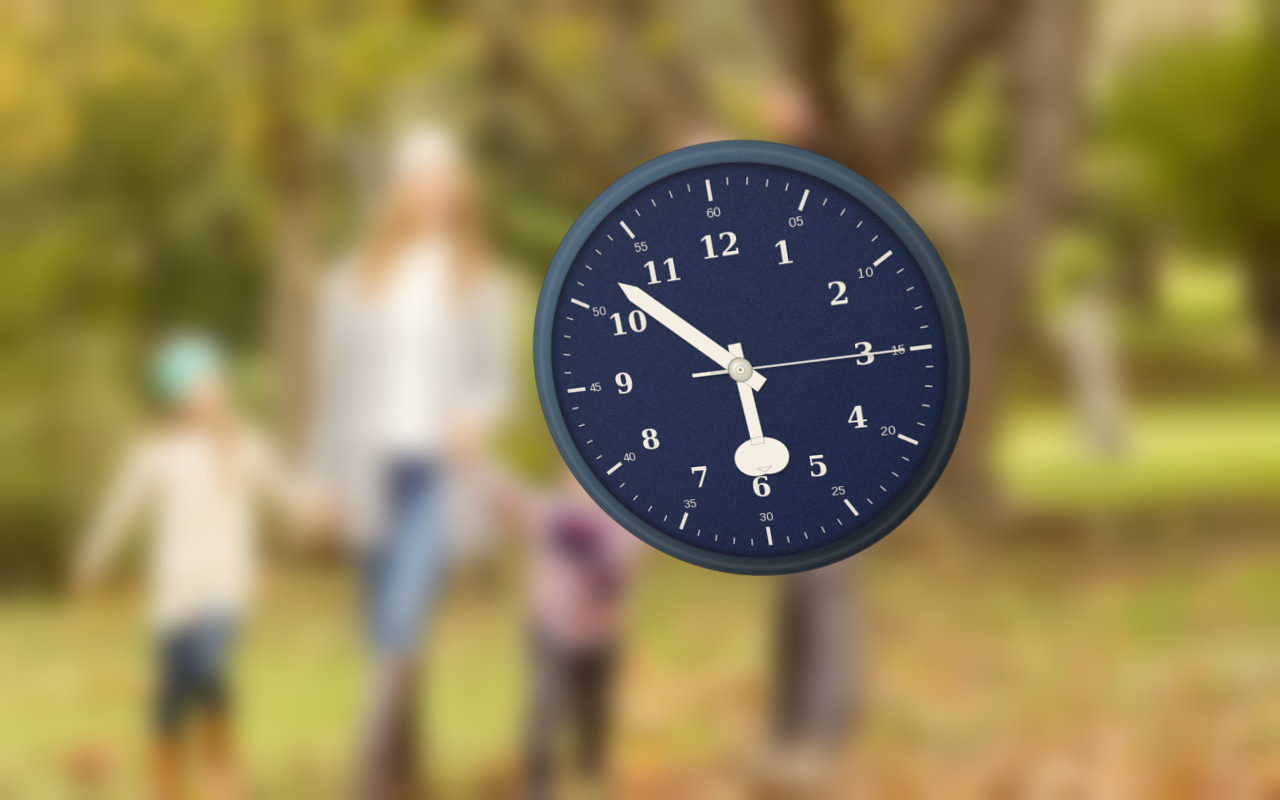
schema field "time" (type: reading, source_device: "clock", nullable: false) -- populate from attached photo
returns 5:52:15
